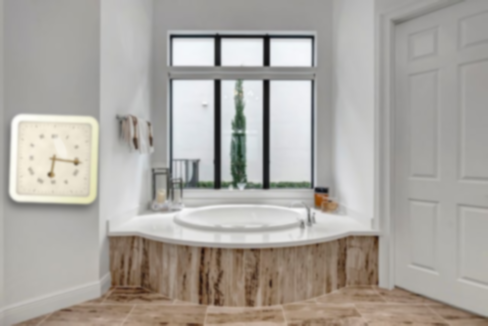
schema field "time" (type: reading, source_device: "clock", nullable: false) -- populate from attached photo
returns 6:16
